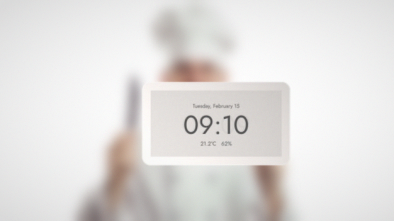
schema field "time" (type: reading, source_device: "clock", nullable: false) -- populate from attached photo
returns 9:10
